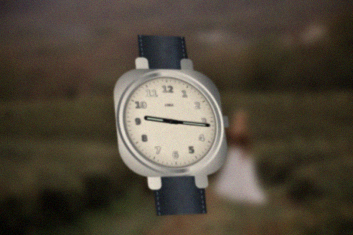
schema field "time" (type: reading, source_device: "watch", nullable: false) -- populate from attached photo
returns 9:16
